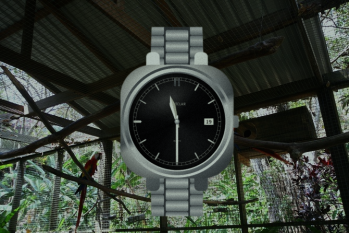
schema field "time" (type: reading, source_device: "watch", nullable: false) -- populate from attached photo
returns 11:30
